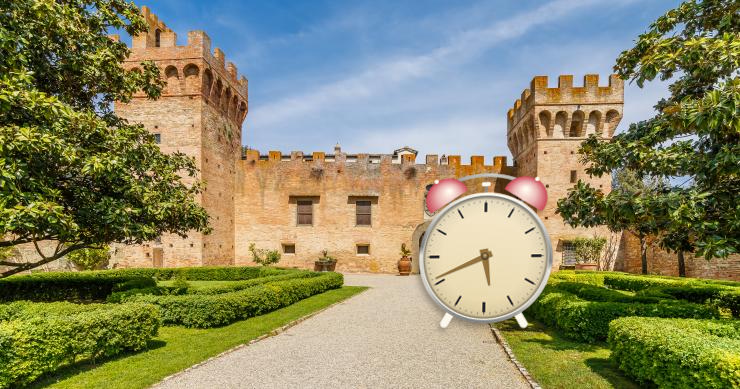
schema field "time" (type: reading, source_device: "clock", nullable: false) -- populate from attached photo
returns 5:41
